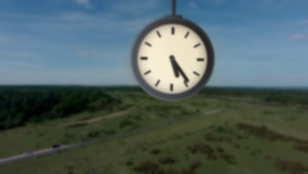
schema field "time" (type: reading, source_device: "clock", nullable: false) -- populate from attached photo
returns 5:24
